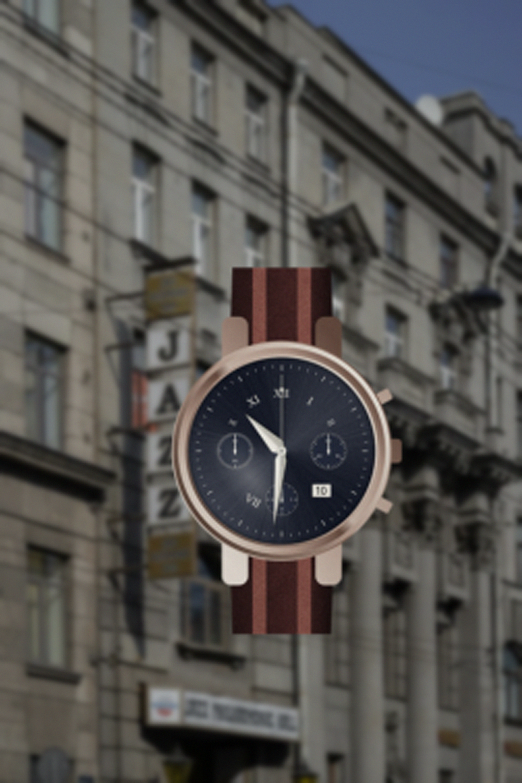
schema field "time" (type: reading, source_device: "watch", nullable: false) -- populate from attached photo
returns 10:31
